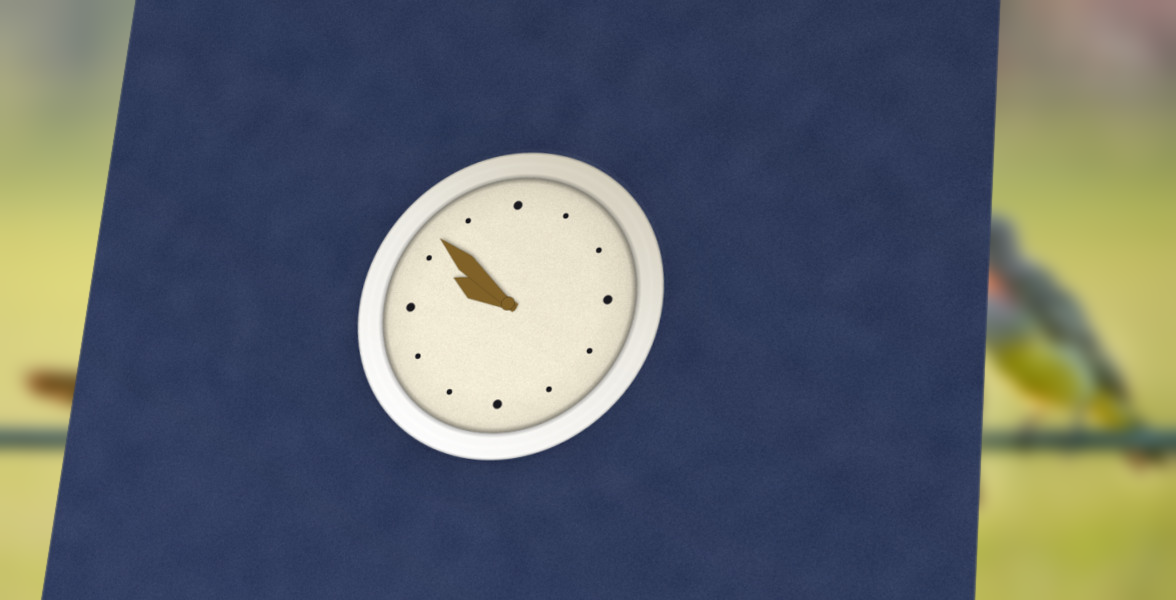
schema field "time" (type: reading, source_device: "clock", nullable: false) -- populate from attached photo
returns 9:52
